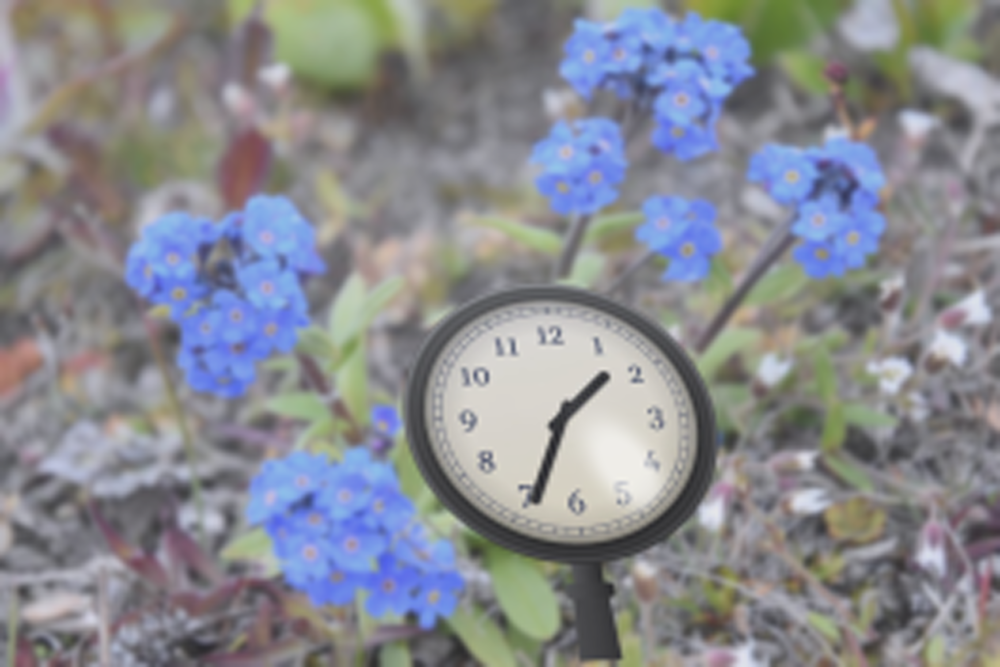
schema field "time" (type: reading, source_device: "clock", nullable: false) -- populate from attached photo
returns 1:34
